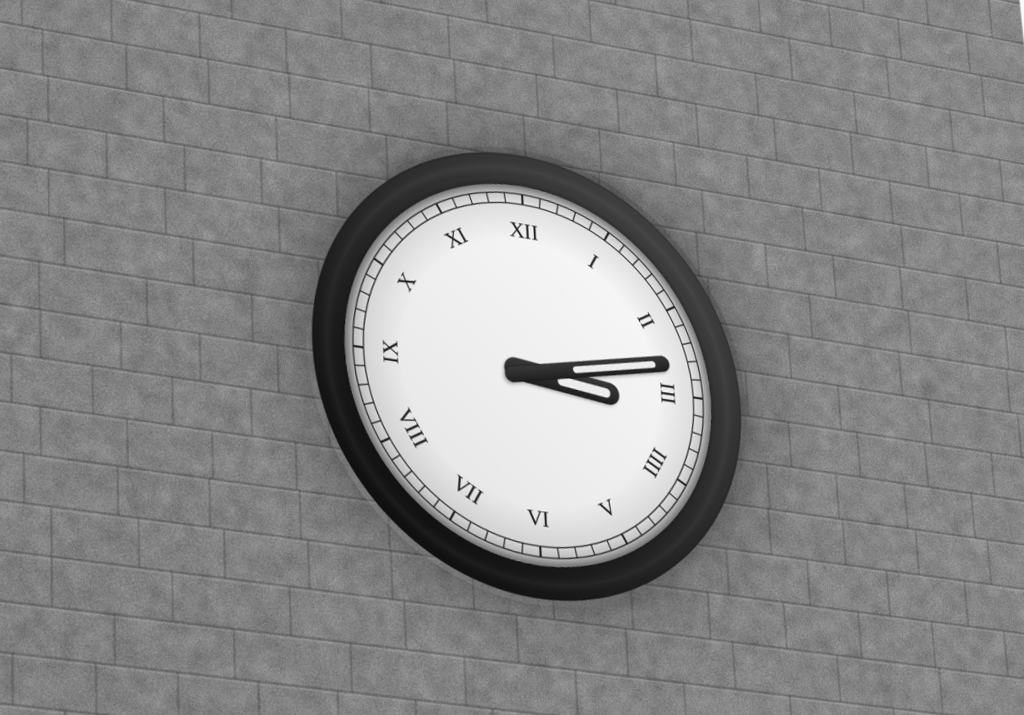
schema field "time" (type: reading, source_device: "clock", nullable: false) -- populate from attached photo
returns 3:13
